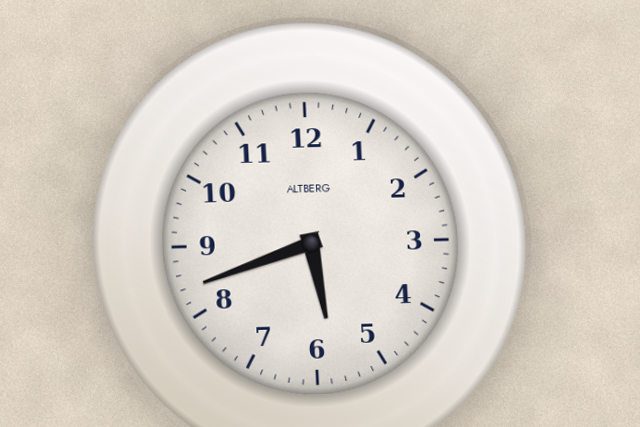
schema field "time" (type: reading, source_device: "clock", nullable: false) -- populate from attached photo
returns 5:42
